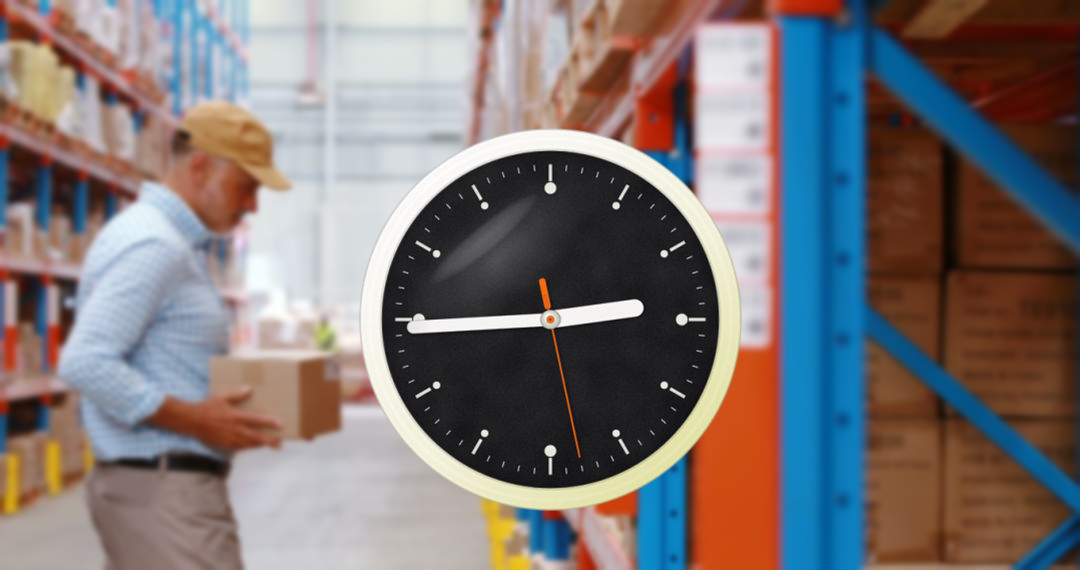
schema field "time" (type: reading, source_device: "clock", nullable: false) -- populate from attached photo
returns 2:44:28
